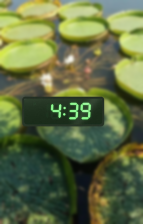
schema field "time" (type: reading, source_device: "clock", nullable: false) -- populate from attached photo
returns 4:39
